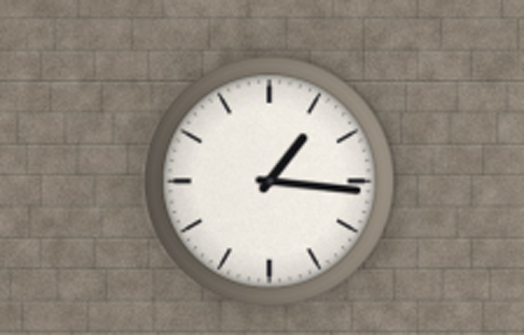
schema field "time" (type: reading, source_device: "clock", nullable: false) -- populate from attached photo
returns 1:16
